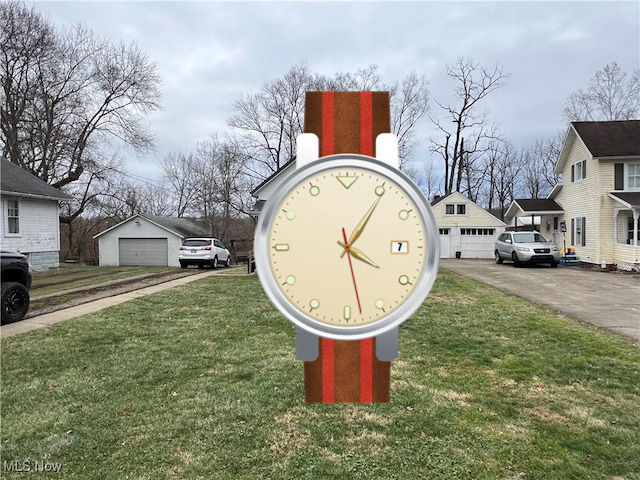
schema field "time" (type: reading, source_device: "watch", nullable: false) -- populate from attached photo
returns 4:05:28
